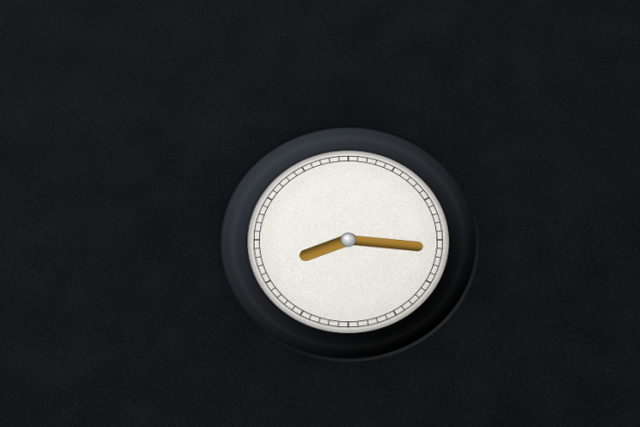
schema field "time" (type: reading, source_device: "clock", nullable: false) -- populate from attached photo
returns 8:16
